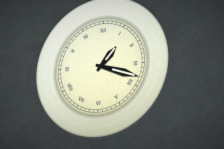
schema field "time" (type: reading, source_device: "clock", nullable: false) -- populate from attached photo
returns 1:18
